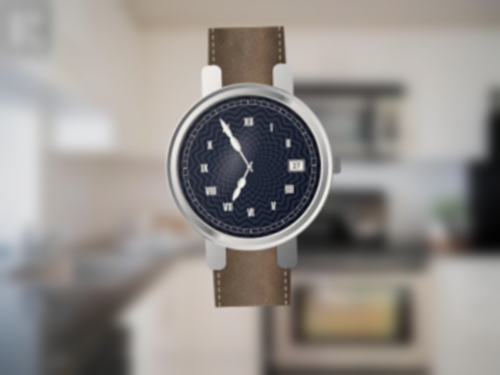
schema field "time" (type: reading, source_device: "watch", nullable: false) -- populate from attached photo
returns 6:55
